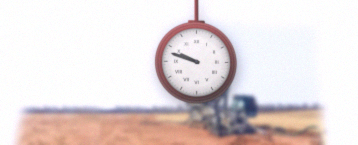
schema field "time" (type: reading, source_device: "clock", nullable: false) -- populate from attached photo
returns 9:48
